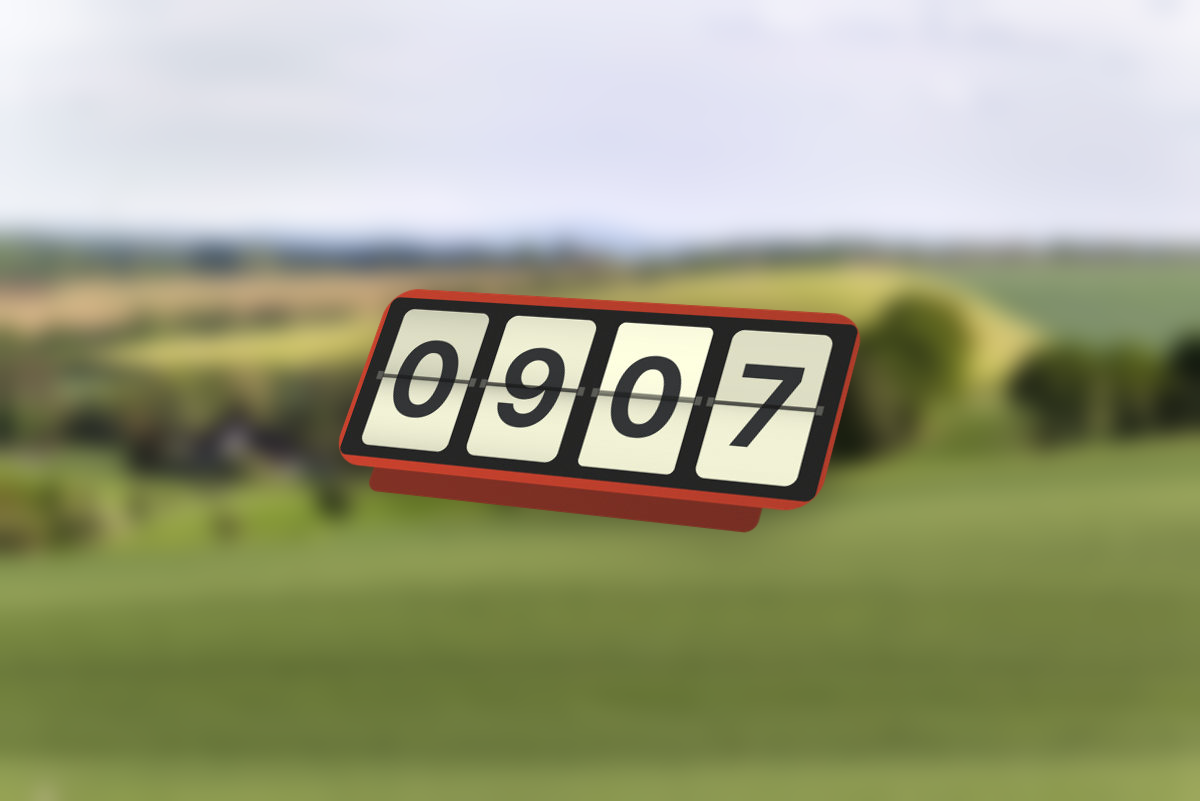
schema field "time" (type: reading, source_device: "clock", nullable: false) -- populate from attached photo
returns 9:07
